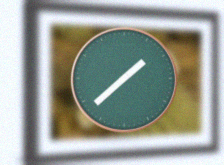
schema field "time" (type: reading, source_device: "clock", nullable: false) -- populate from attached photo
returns 1:38
